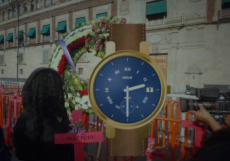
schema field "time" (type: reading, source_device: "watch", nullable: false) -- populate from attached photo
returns 2:30
